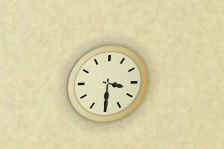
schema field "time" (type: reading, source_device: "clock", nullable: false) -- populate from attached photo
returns 3:30
